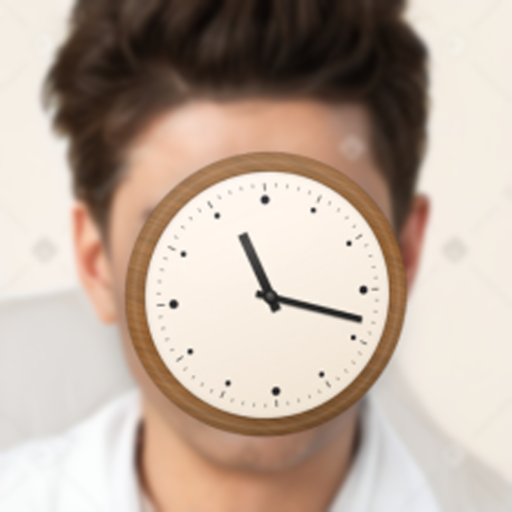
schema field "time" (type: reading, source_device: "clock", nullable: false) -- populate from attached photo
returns 11:18
